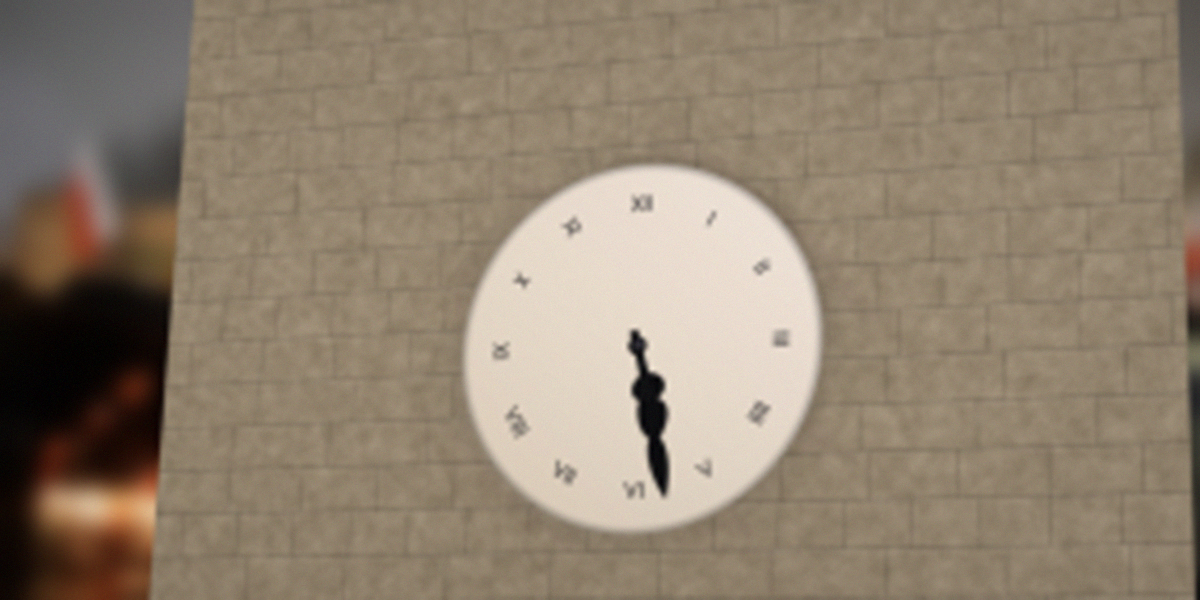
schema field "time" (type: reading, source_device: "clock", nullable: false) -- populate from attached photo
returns 5:28
